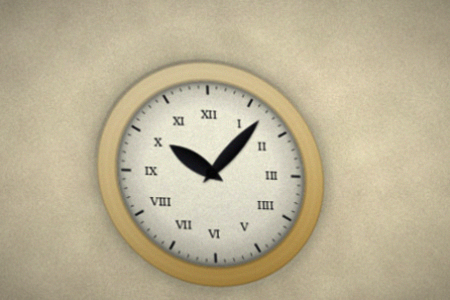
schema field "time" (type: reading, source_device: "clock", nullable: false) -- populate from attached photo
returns 10:07
